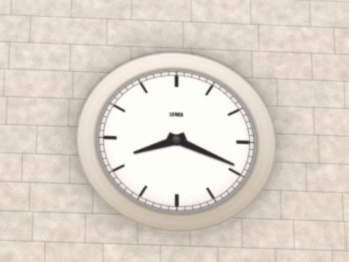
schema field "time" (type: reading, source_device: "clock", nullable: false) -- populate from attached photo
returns 8:19
